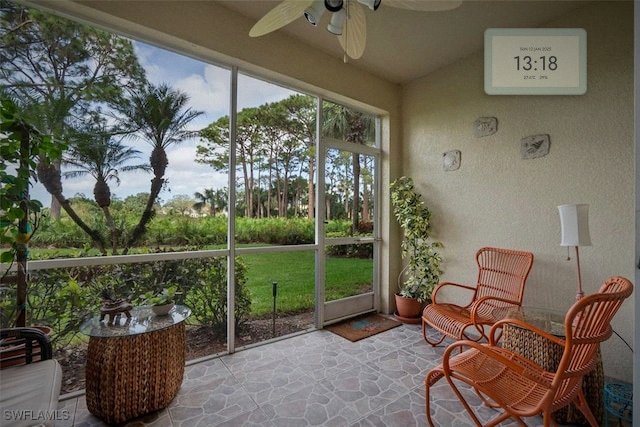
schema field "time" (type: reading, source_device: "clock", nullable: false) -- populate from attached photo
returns 13:18
